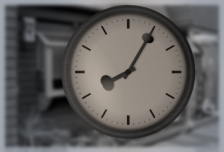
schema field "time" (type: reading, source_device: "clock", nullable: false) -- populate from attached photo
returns 8:05
